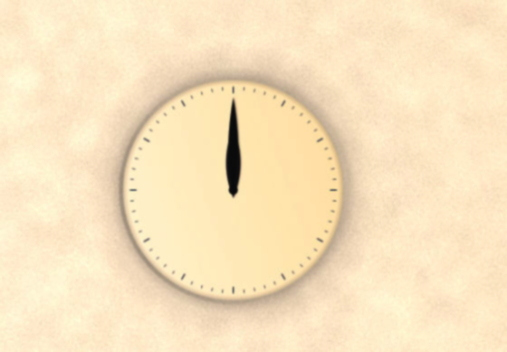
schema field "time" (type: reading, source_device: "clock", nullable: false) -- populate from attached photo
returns 12:00
